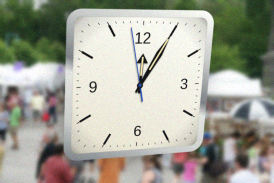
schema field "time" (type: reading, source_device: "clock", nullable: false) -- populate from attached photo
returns 12:04:58
